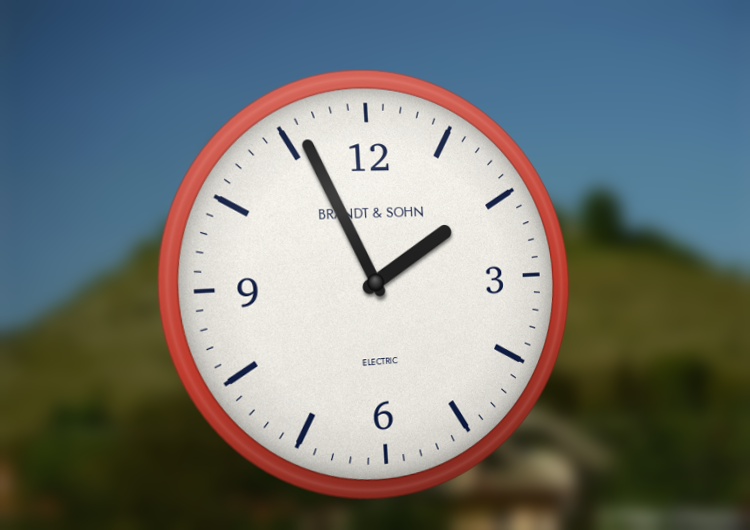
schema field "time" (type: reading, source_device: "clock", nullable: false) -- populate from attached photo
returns 1:56
